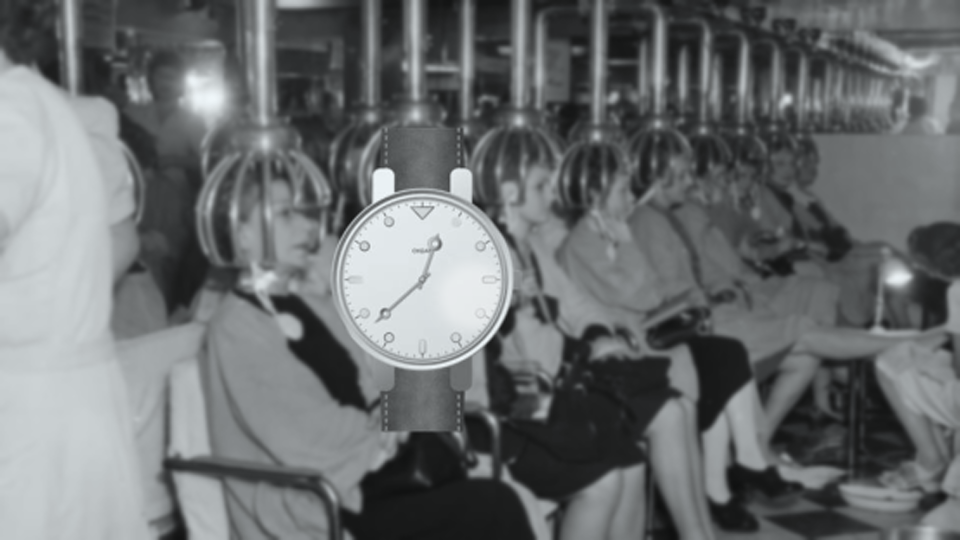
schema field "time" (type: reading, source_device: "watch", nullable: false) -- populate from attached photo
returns 12:38
